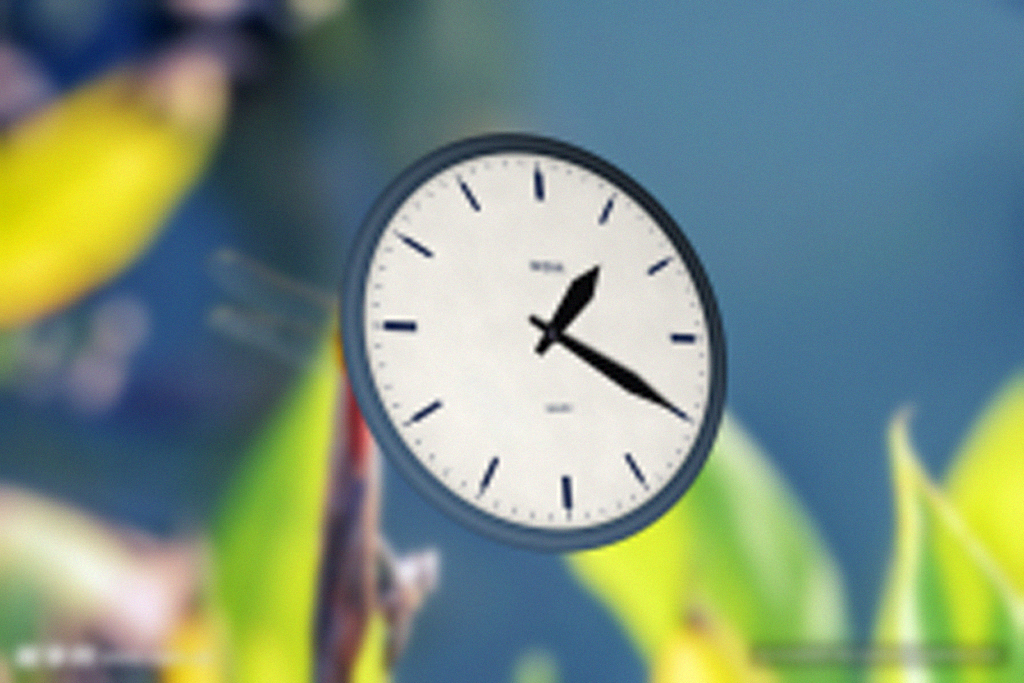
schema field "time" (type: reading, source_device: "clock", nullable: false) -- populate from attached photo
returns 1:20
